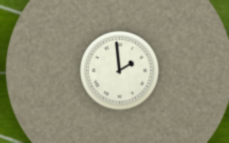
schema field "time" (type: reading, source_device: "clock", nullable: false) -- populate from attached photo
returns 1:59
